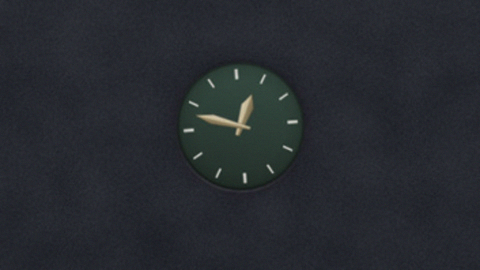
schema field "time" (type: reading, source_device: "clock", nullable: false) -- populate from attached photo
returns 12:48
